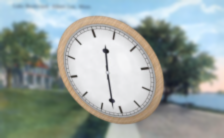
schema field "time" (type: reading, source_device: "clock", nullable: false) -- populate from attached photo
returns 12:32
